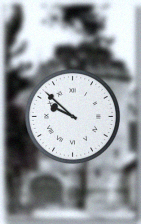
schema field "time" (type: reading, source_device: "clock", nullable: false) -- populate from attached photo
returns 9:52
